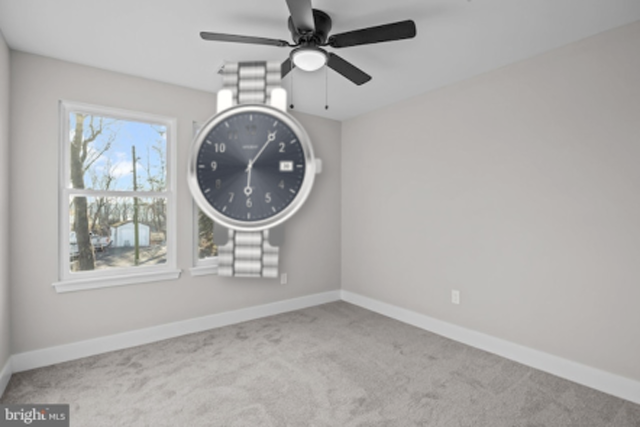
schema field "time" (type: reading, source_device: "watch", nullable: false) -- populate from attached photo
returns 6:06
